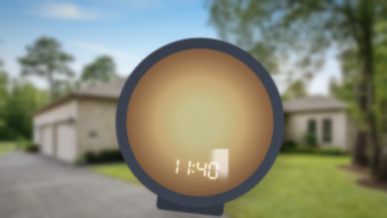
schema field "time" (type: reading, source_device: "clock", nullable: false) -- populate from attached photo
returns 11:40
